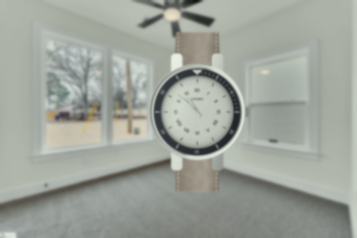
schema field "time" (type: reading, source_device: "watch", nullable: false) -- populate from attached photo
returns 10:52
